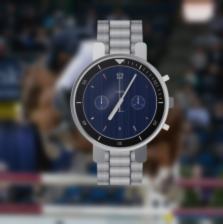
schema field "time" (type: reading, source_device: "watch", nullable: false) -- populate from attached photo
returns 7:05
